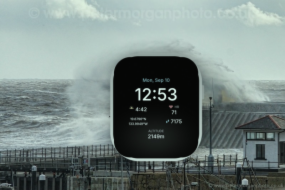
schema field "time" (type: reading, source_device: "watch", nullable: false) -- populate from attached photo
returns 12:53
